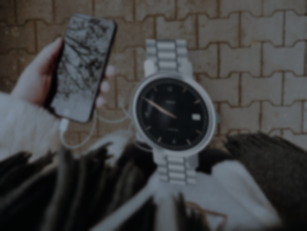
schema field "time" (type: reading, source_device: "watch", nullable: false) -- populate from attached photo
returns 9:50
